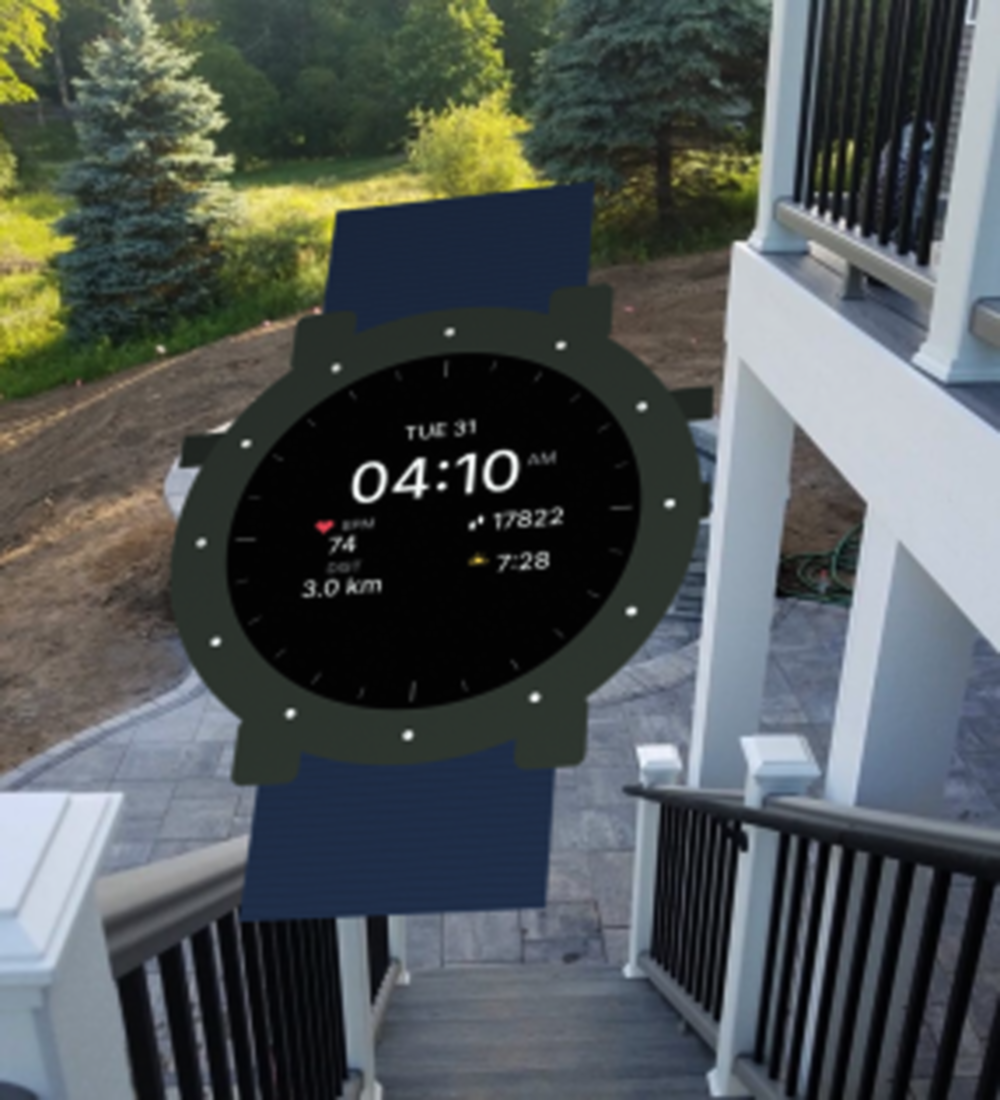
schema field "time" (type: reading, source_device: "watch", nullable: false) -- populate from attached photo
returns 4:10
